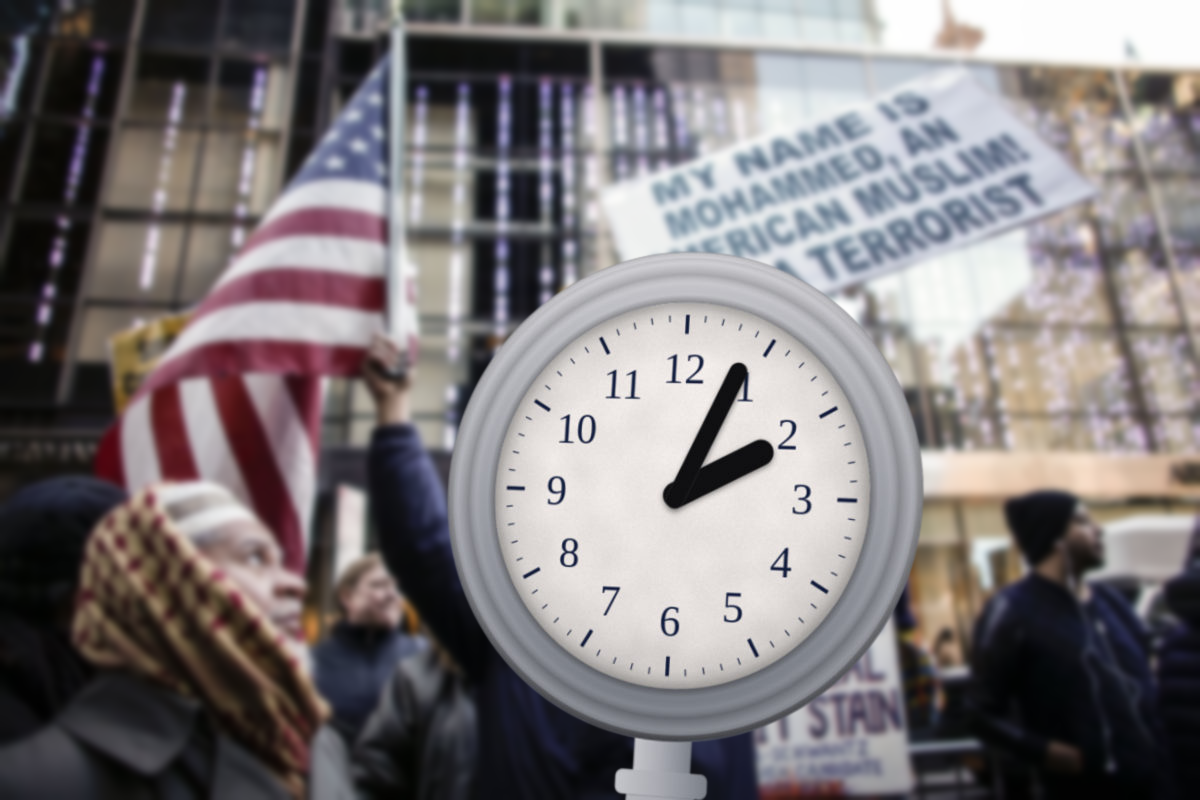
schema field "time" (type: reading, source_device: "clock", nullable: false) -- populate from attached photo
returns 2:04
